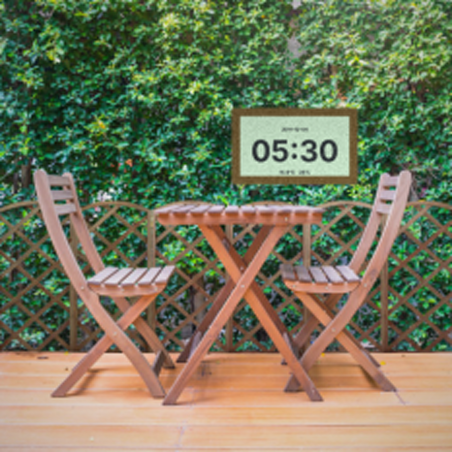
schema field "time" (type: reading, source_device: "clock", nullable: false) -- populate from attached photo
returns 5:30
